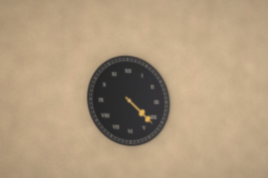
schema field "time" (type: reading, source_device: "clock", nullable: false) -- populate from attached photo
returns 4:22
